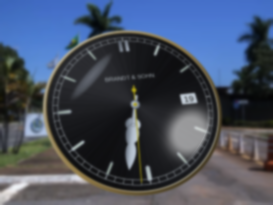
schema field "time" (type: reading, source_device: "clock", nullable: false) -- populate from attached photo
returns 6:32:31
